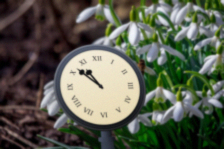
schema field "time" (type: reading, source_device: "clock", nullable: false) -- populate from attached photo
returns 10:52
